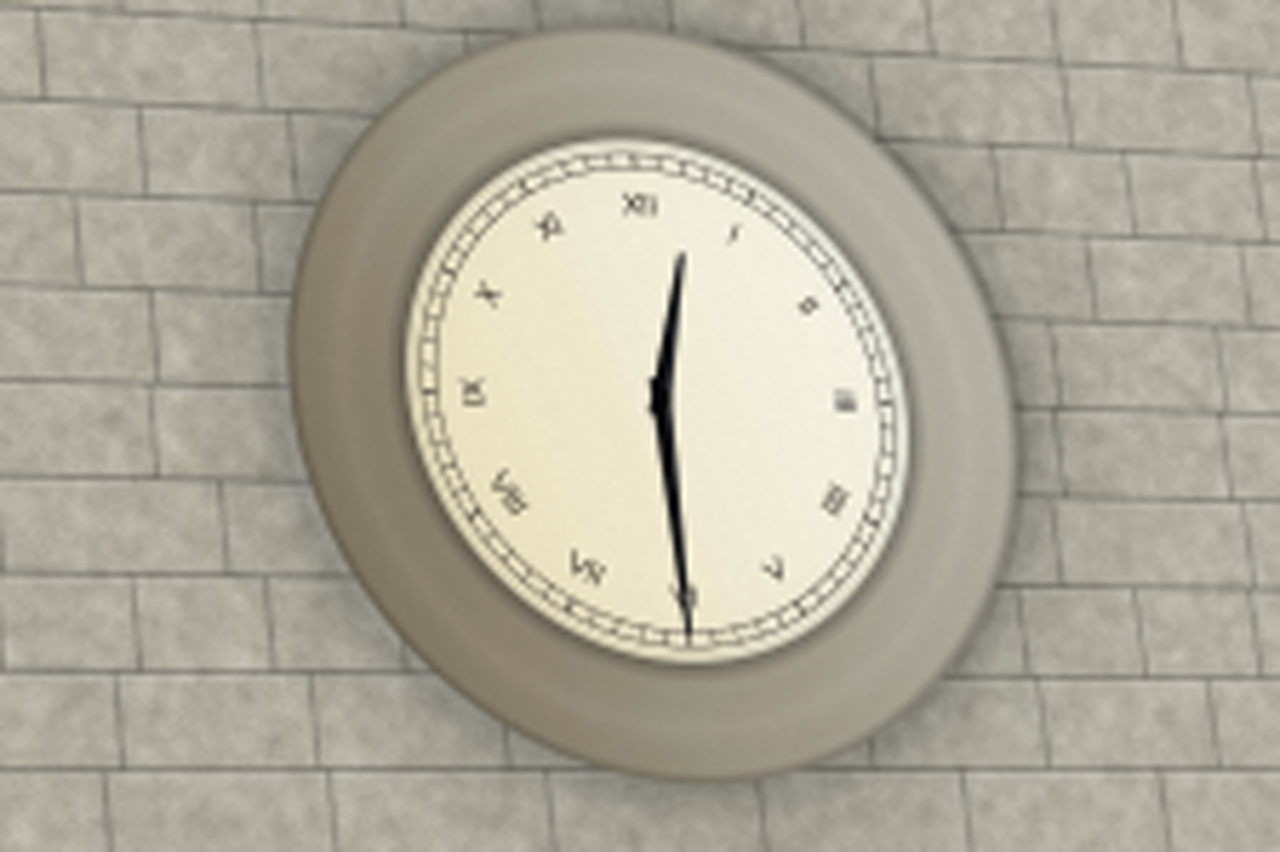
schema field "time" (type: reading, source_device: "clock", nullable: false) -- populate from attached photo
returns 12:30
